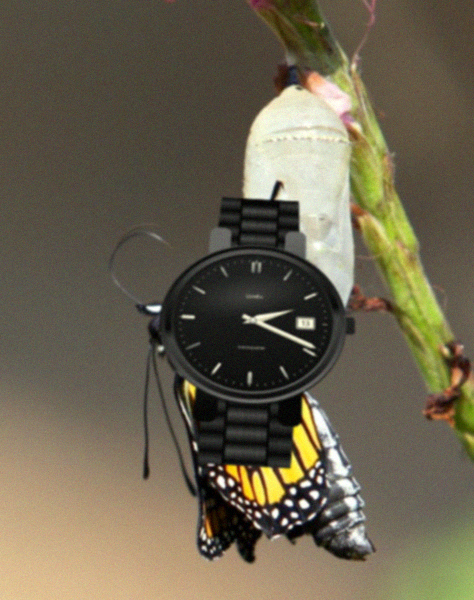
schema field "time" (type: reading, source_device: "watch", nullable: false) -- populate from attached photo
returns 2:19
